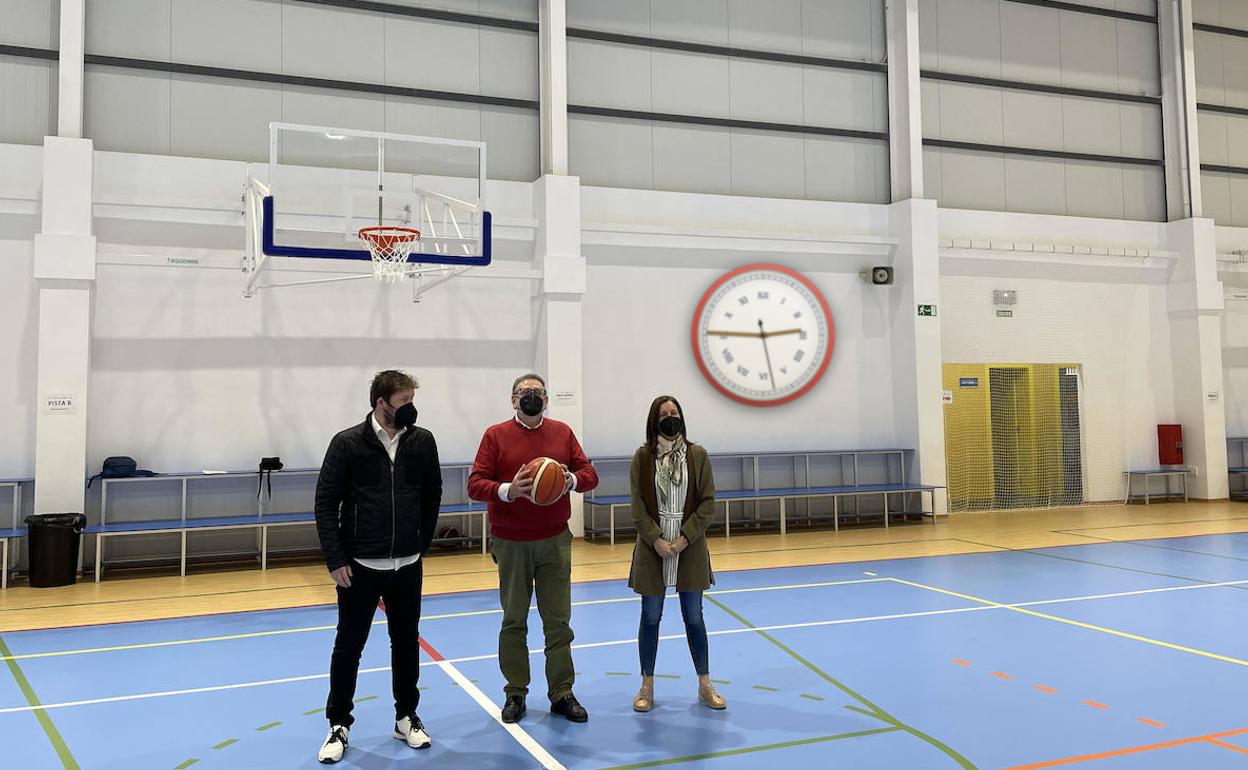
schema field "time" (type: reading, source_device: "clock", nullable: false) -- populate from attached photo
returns 2:45:28
